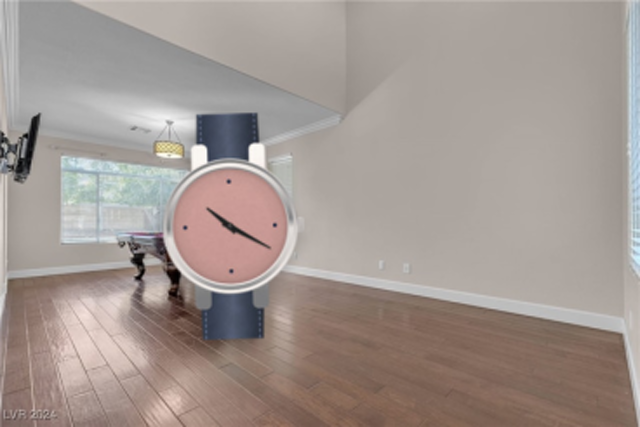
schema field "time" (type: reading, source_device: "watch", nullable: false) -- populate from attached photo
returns 10:20
